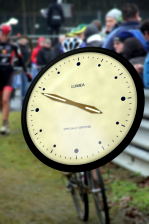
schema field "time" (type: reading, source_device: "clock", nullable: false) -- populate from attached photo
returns 3:49
